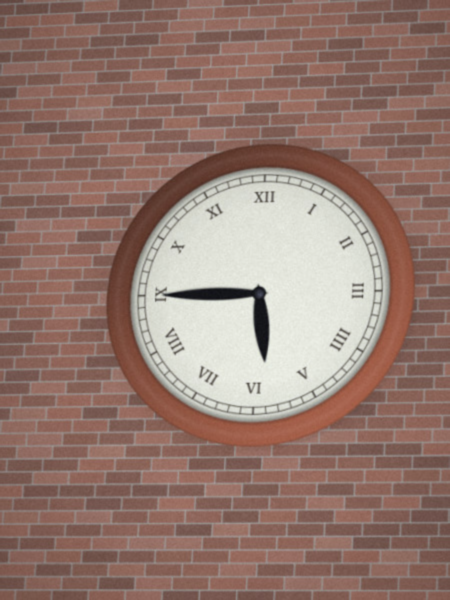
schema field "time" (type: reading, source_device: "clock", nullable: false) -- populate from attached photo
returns 5:45
